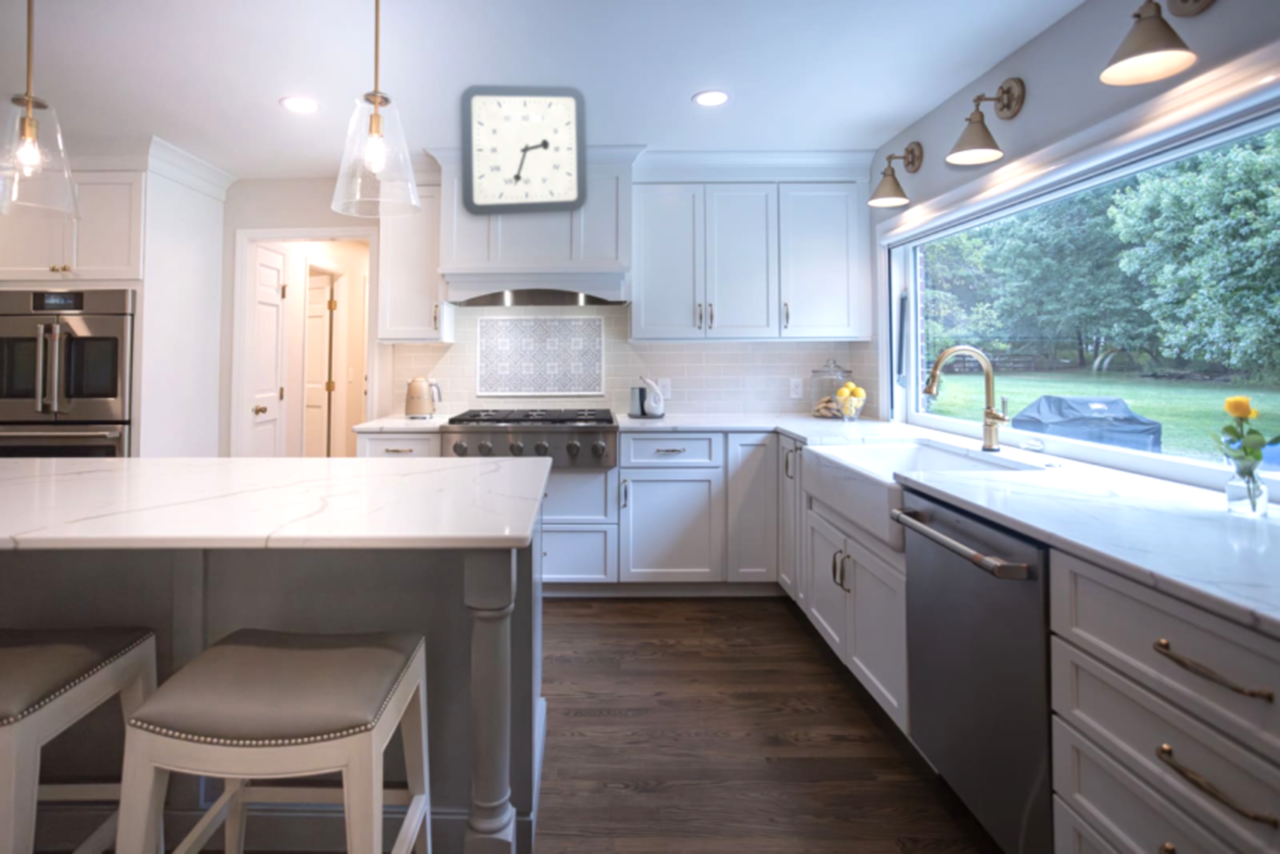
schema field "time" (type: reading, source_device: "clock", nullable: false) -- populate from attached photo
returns 2:33
